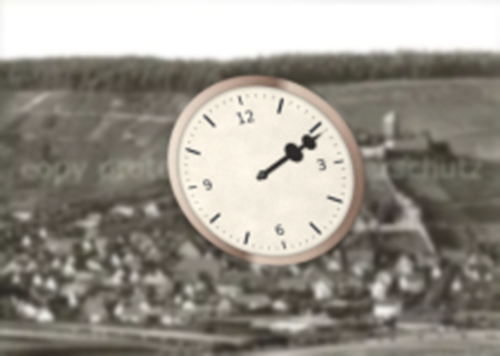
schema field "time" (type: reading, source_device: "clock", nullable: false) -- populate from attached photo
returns 2:11
